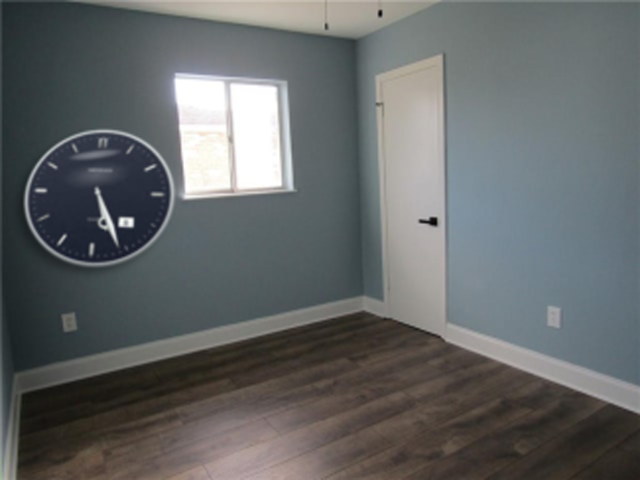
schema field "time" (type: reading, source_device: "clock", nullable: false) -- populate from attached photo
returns 5:26
